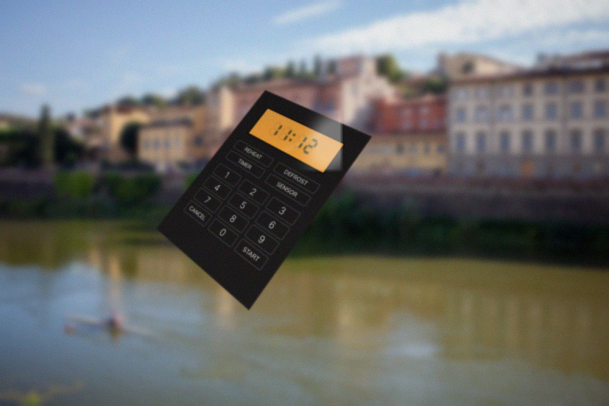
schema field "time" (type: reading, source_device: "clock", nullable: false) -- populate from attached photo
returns 11:12
